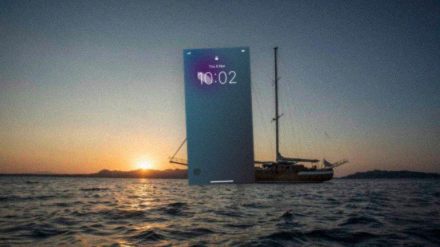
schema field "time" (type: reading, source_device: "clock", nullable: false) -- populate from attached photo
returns 10:02
